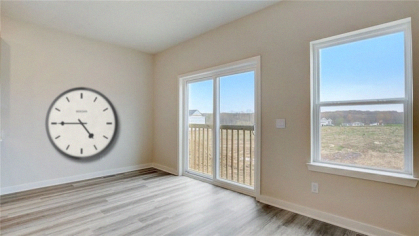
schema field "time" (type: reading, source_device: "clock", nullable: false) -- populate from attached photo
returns 4:45
